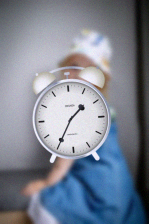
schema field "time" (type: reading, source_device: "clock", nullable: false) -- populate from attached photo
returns 1:35
